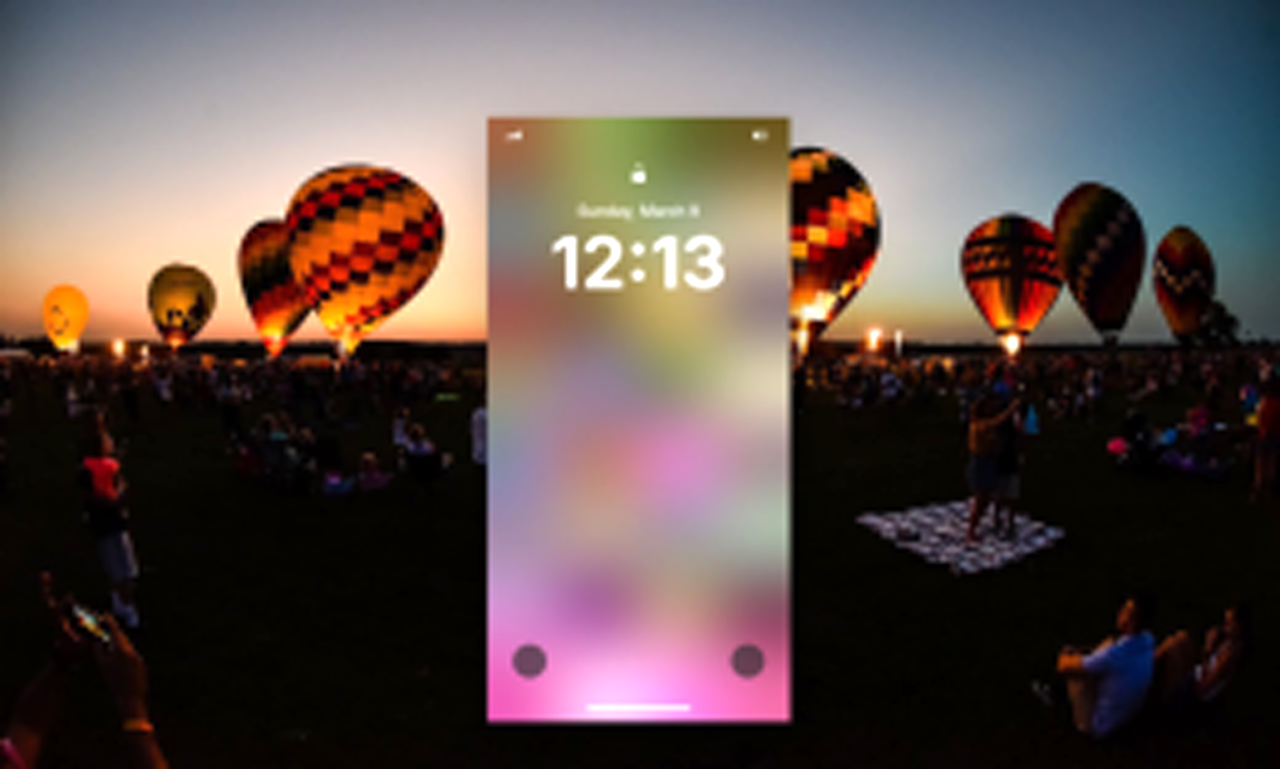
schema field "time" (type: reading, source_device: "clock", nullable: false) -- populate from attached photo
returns 12:13
